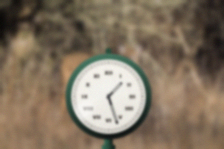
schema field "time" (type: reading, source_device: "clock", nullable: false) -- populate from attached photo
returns 1:27
